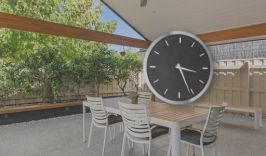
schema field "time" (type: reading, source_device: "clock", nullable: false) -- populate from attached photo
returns 3:26
